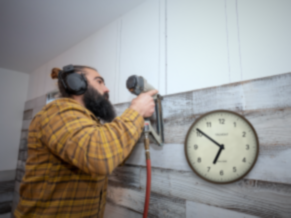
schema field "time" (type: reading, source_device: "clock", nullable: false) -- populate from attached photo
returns 6:51
